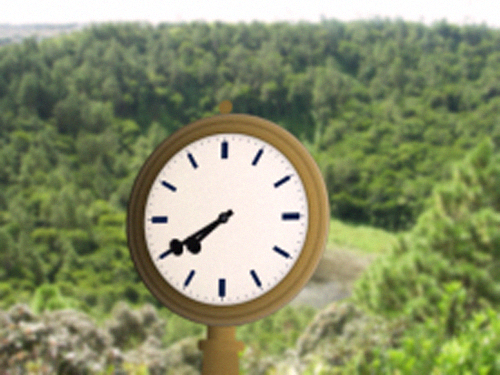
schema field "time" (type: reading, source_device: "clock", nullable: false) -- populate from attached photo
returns 7:40
